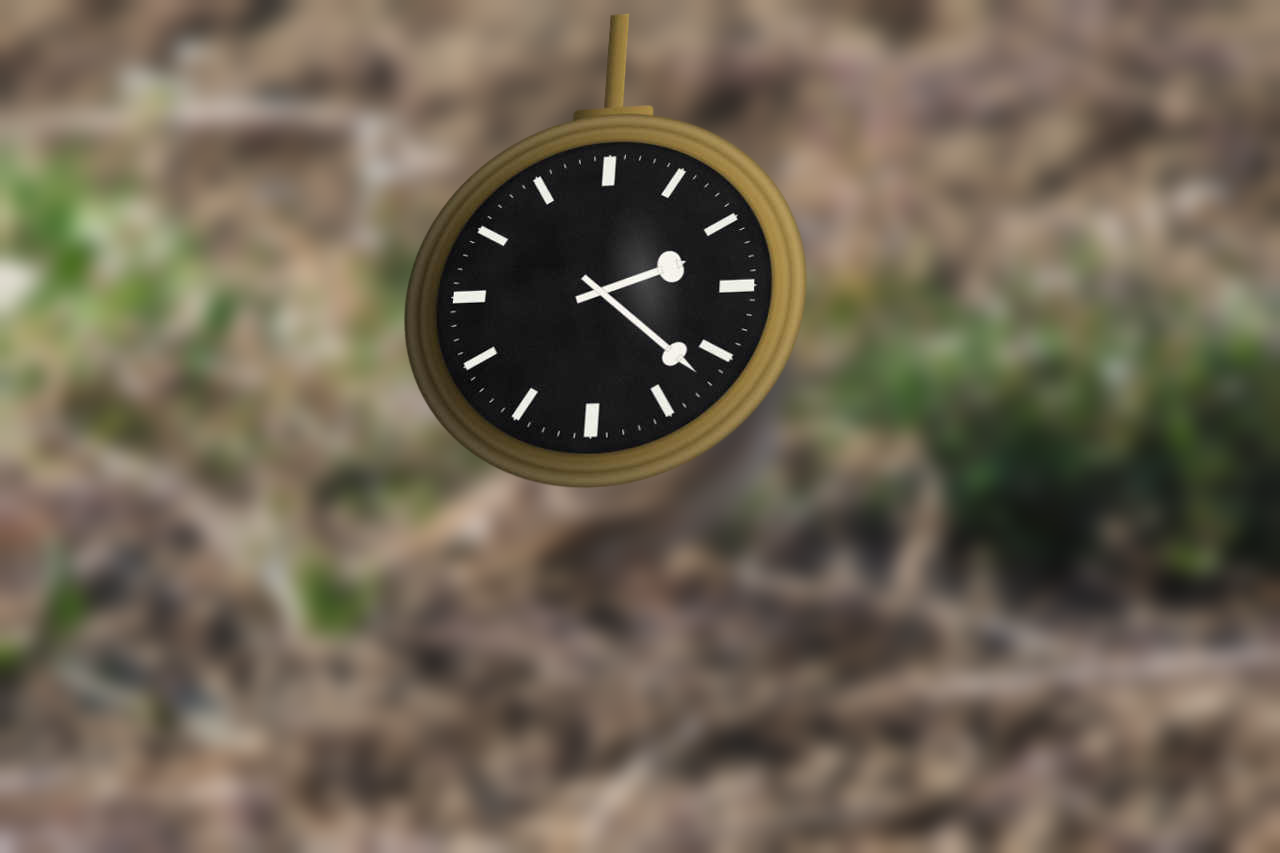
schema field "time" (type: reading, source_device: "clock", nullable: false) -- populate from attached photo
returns 2:22
